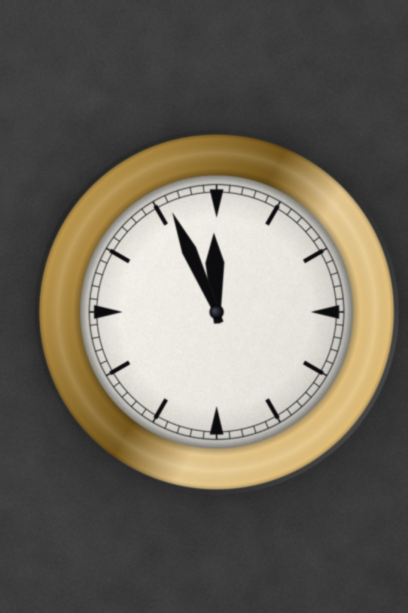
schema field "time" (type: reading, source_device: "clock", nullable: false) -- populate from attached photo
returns 11:56
